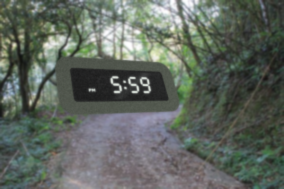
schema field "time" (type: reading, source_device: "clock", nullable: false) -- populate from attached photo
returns 5:59
